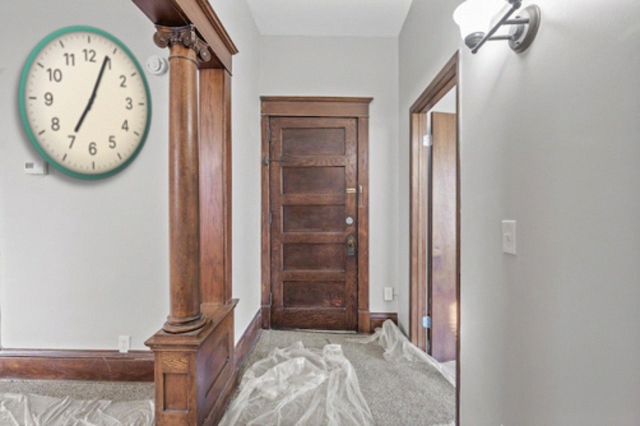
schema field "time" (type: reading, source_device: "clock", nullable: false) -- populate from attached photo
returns 7:04
